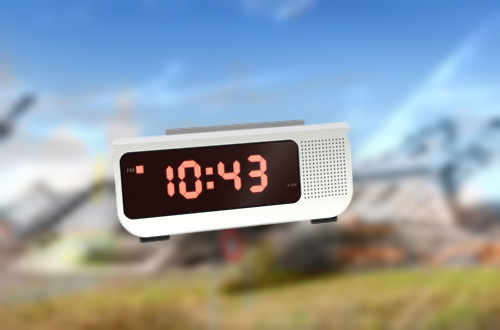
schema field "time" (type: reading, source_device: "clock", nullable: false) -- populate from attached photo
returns 10:43
